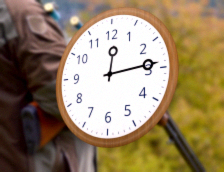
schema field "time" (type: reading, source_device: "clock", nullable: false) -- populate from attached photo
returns 12:14
